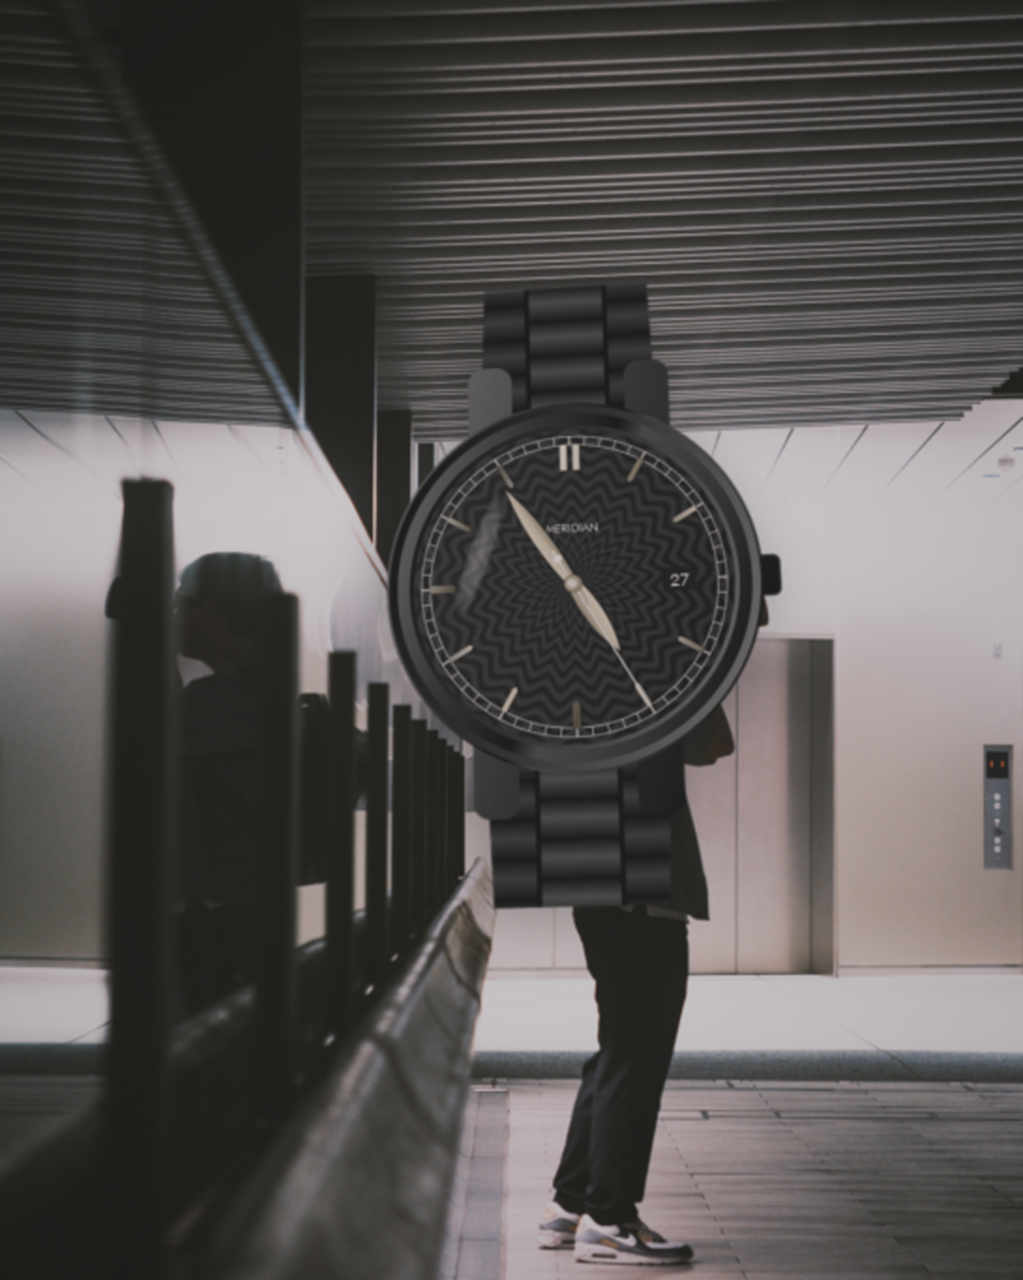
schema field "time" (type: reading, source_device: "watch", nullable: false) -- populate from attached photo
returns 4:54:25
